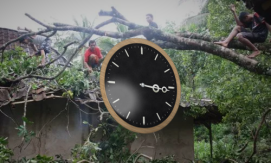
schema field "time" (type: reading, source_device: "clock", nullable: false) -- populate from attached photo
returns 3:16
